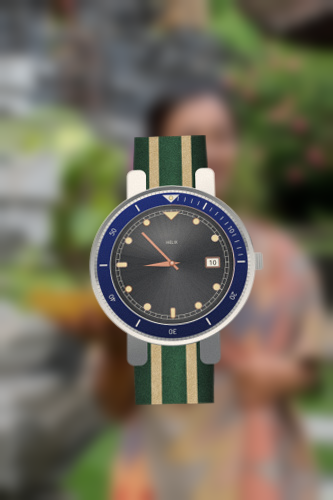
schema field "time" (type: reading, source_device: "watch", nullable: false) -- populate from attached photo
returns 8:53
